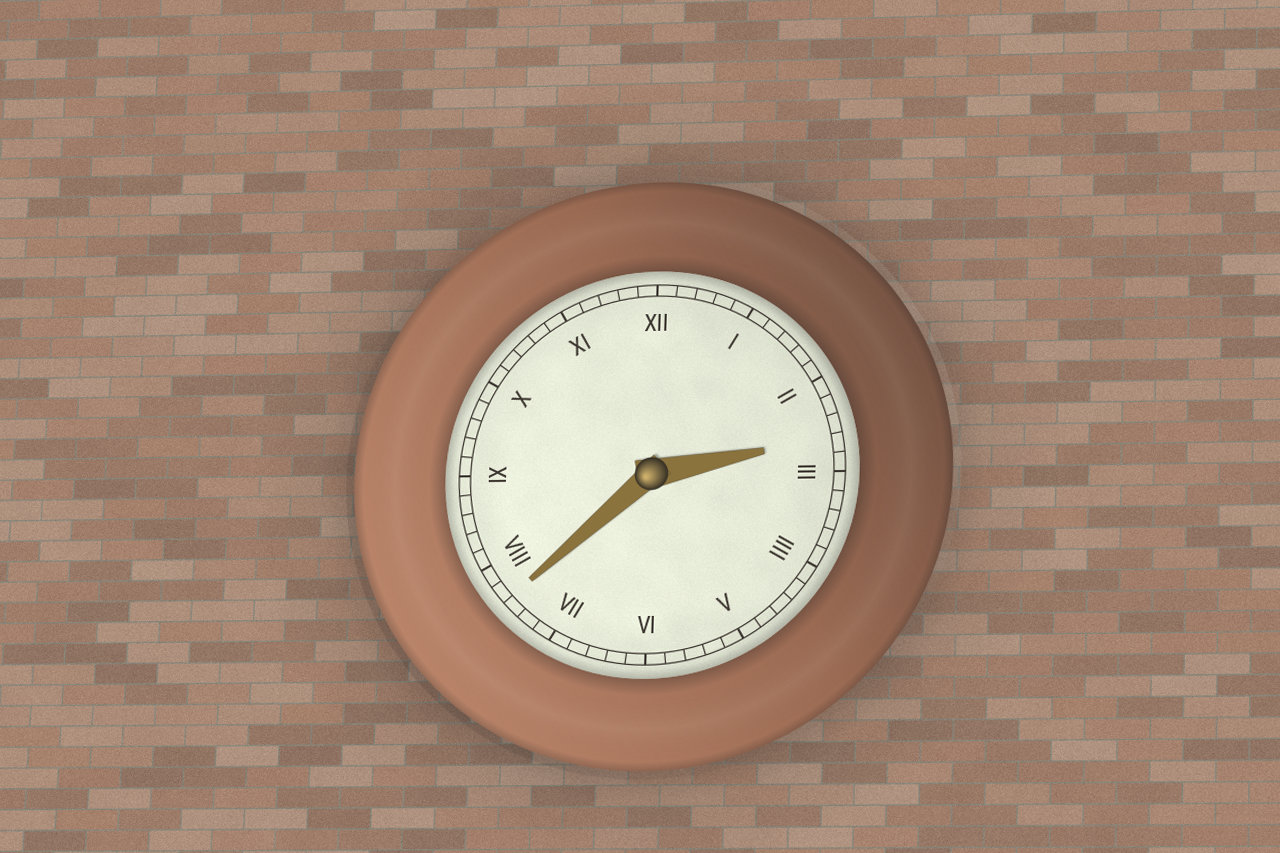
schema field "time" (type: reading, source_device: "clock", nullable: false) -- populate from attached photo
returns 2:38
